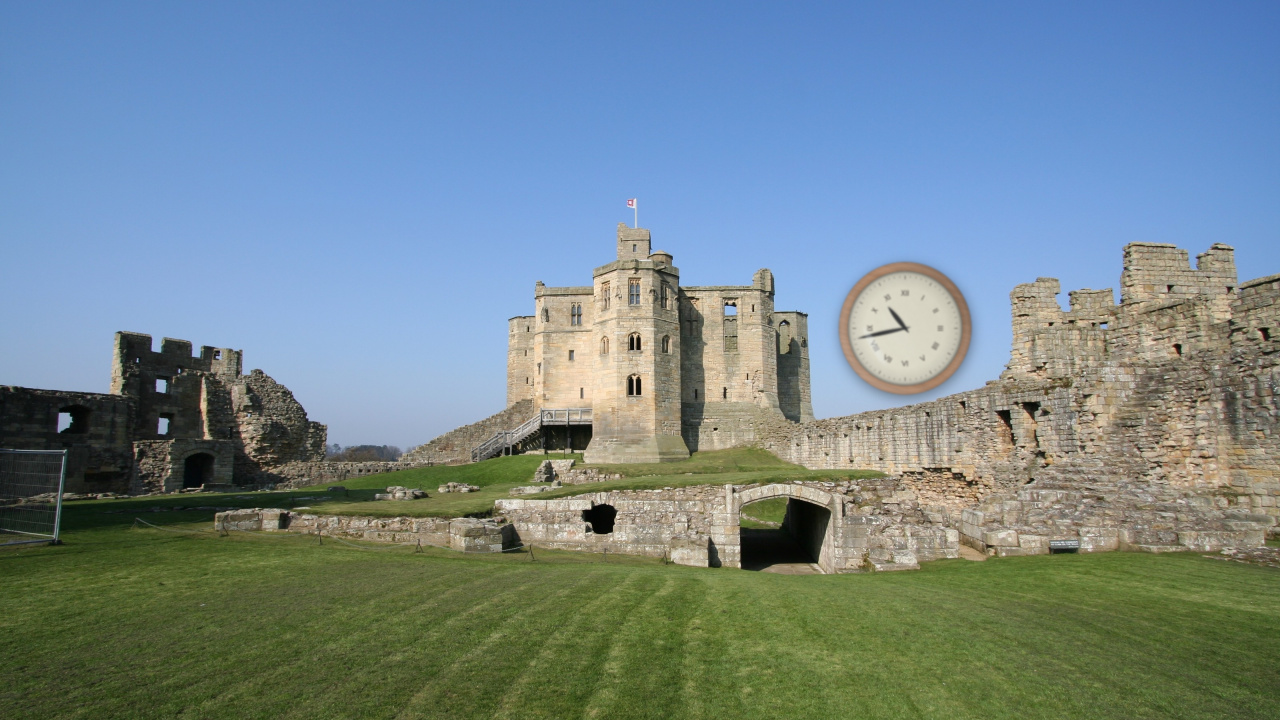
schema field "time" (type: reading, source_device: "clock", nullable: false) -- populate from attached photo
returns 10:43
